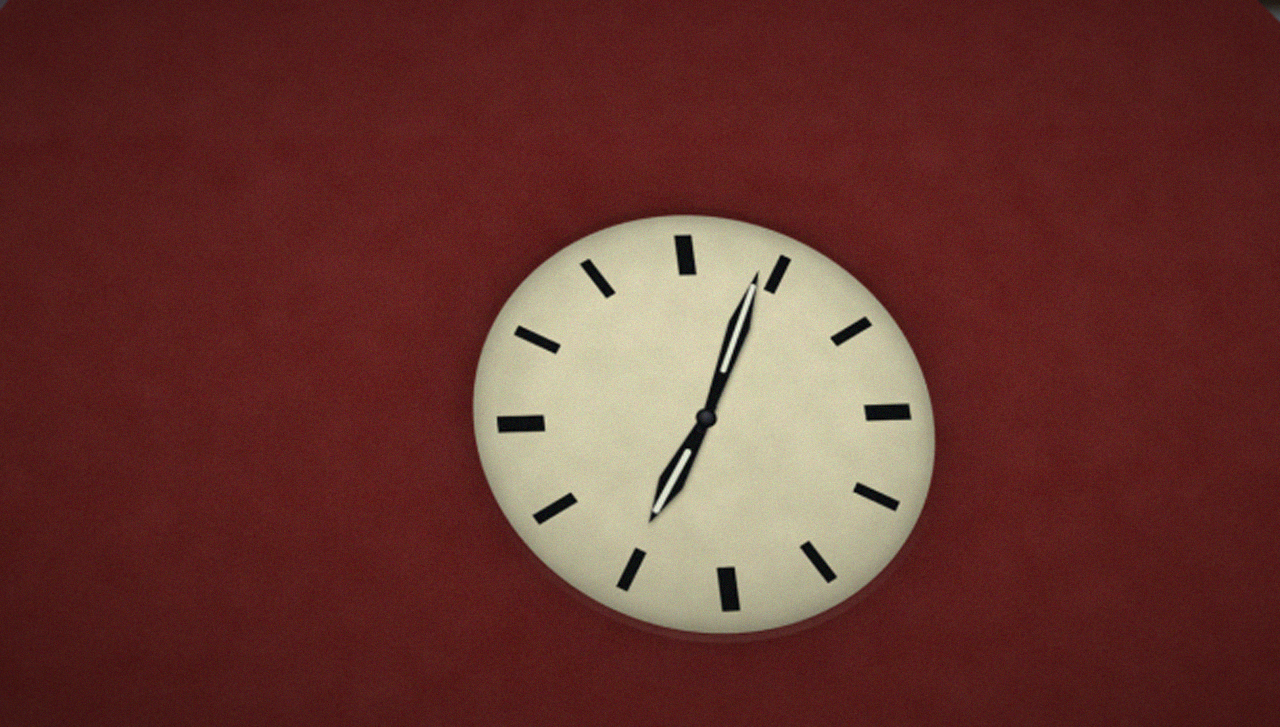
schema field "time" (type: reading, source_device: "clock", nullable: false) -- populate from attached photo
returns 7:04
